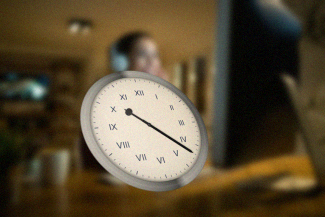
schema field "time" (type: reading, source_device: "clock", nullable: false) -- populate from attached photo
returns 10:22
